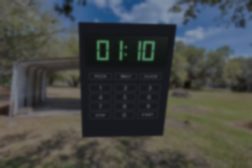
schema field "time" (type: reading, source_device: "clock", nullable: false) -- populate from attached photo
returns 1:10
